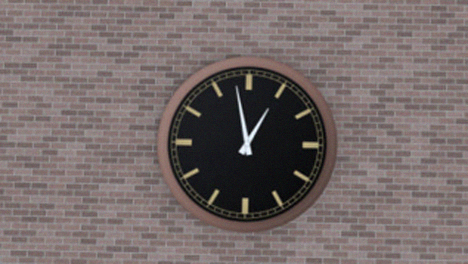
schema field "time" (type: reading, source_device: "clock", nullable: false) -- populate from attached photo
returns 12:58
